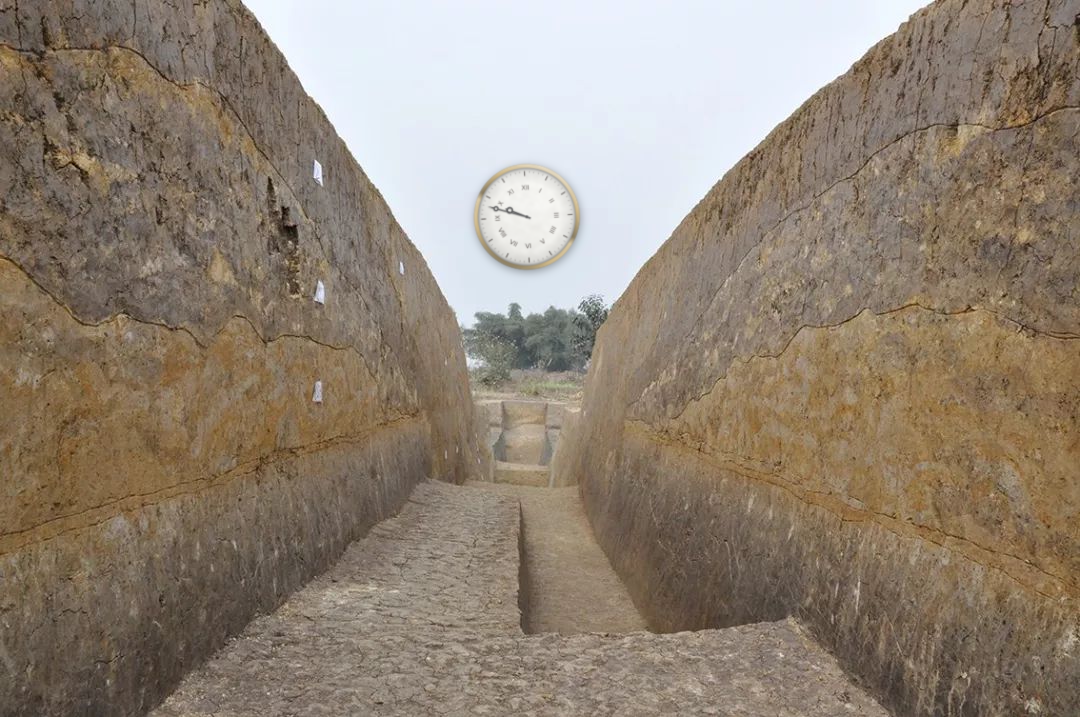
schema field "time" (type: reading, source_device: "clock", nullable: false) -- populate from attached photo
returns 9:48
